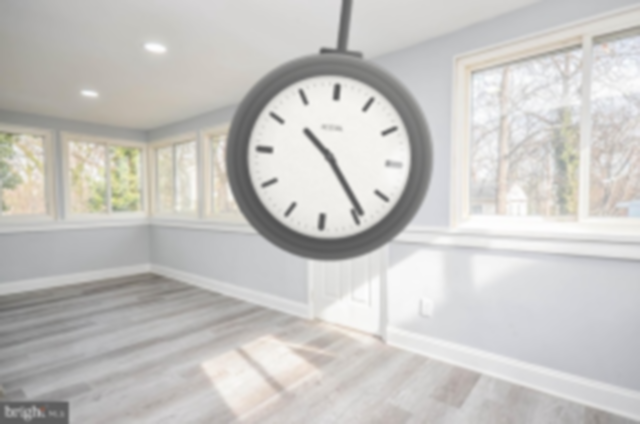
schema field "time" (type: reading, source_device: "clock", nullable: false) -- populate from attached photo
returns 10:24
